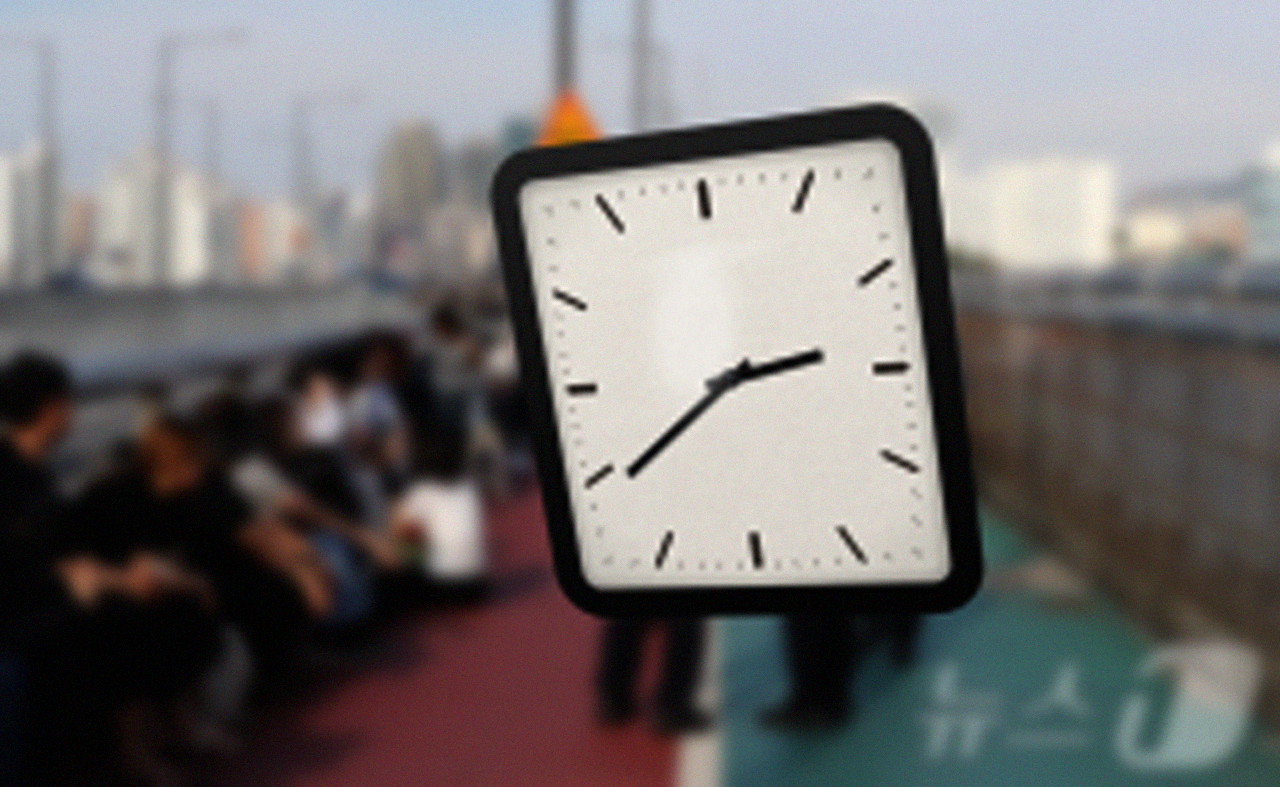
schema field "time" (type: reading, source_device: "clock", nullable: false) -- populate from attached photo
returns 2:39
